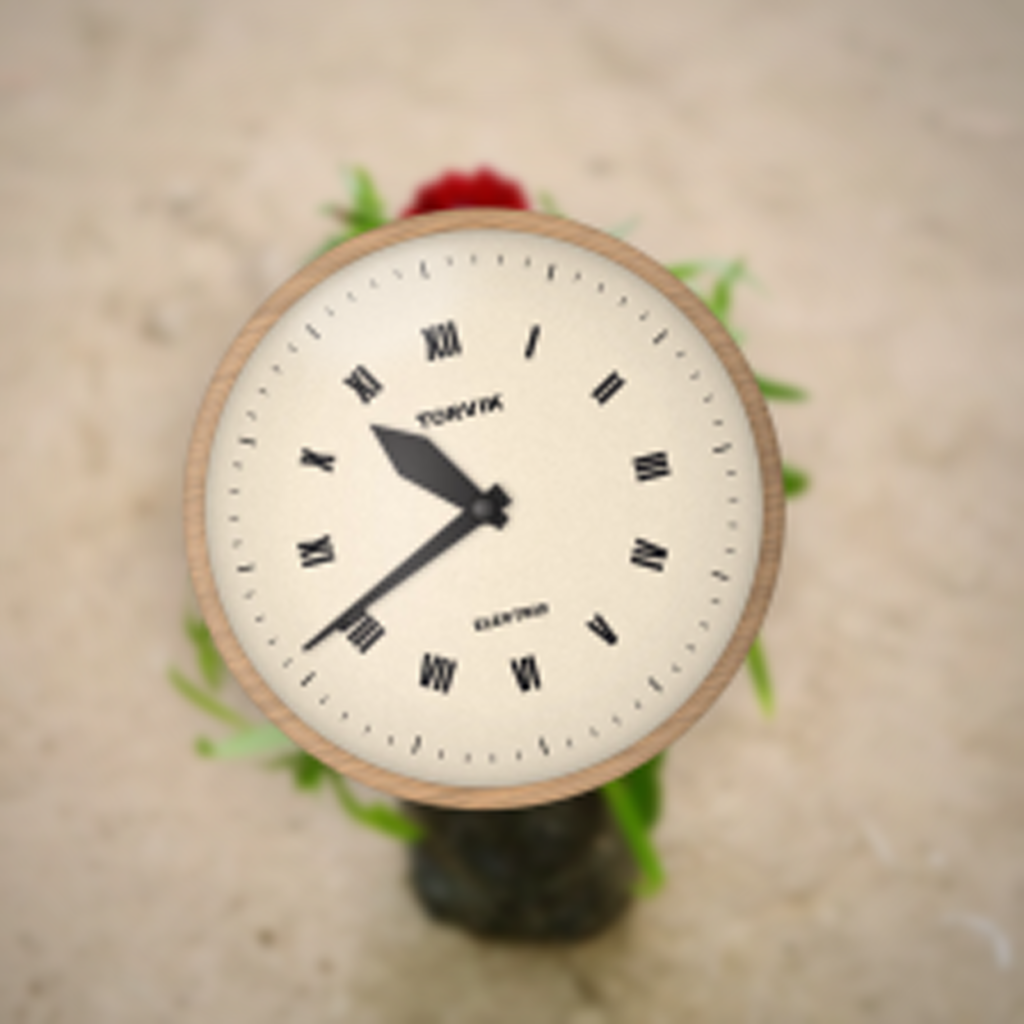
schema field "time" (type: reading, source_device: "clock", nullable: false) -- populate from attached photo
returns 10:41
